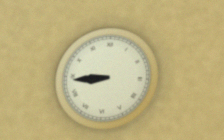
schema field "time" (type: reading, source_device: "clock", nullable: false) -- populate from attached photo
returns 8:44
